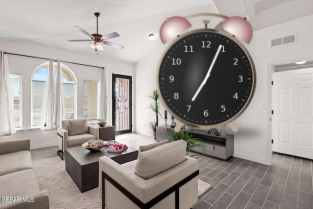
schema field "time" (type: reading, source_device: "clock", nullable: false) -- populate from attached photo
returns 7:04
